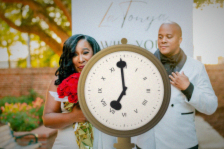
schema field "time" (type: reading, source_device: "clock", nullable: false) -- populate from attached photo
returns 6:59
